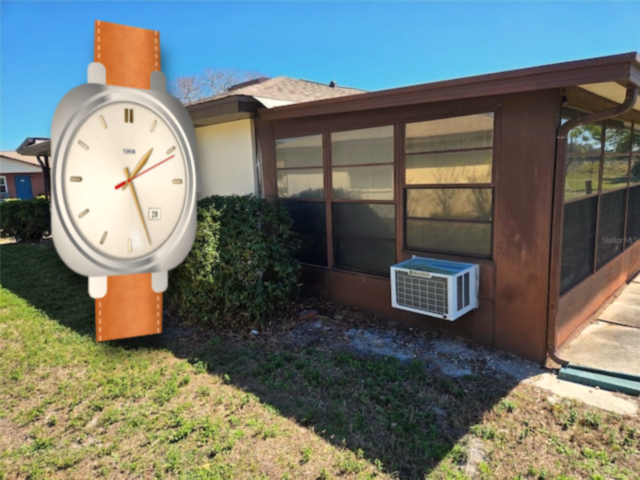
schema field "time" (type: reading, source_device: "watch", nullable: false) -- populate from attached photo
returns 1:26:11
